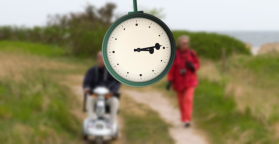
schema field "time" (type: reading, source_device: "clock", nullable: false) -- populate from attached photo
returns 3:14
